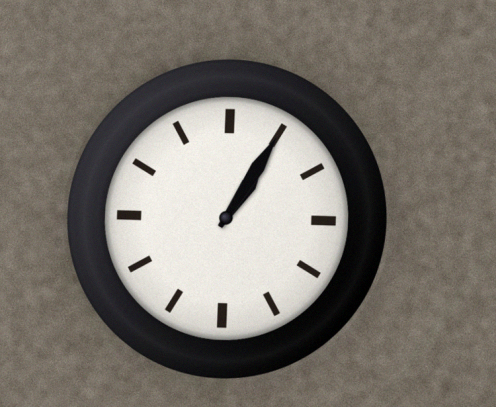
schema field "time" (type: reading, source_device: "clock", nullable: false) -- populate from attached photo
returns 1:05
